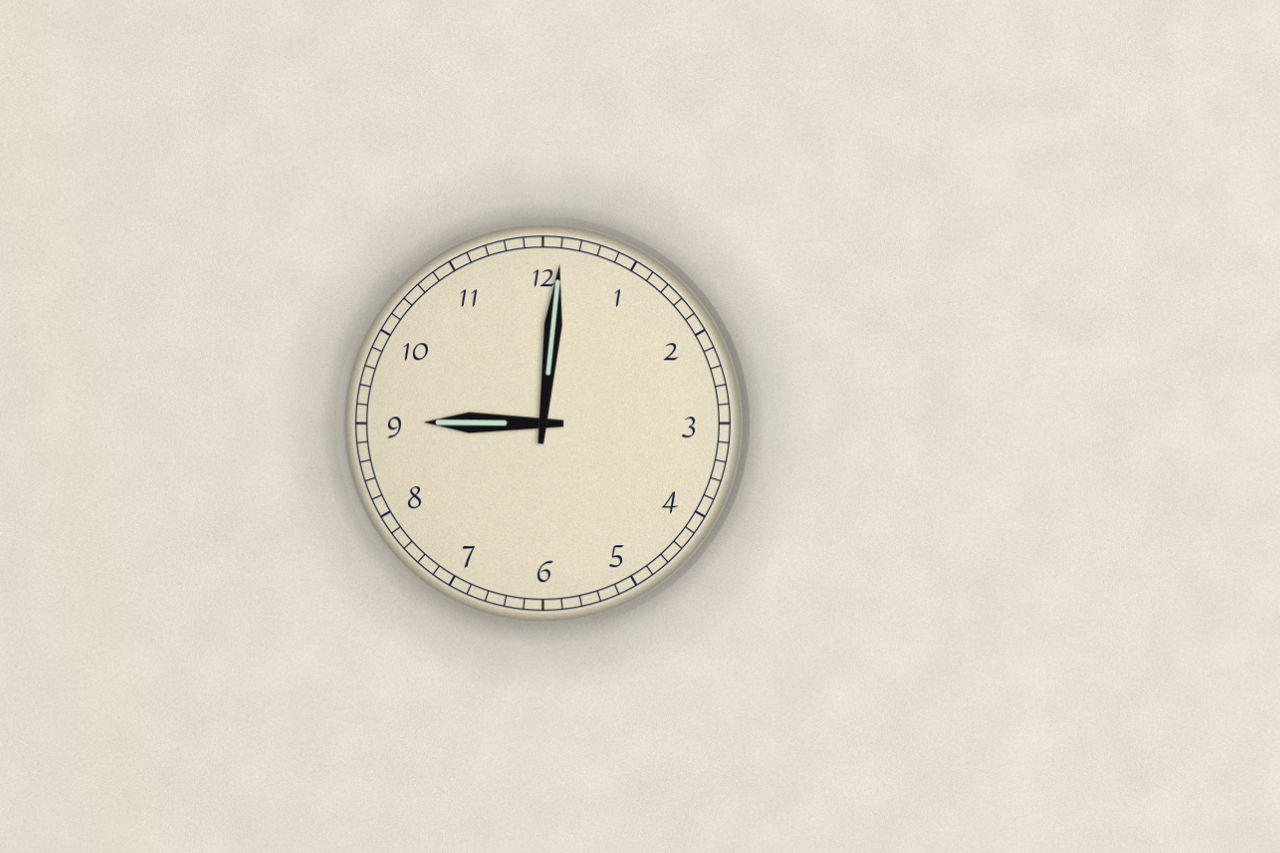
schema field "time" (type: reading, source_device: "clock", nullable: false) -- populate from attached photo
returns 9:01
